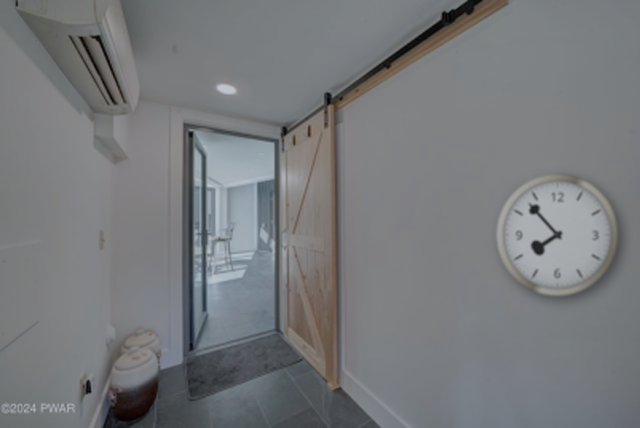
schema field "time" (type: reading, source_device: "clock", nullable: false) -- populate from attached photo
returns 7:53
